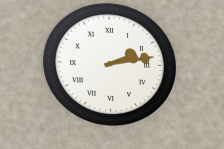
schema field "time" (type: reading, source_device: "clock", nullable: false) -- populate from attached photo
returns 2:13
